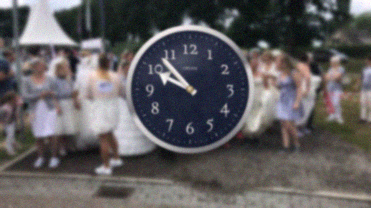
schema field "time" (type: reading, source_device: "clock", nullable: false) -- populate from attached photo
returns 9:53
